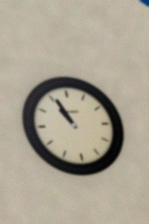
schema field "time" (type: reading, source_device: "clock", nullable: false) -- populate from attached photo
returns 10:56
